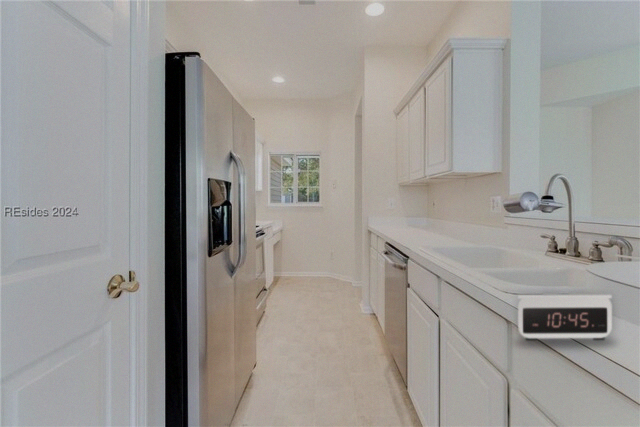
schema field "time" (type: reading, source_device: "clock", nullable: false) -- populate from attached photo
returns 10:45
